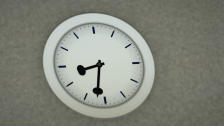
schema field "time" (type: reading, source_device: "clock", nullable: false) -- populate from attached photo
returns 8:32
